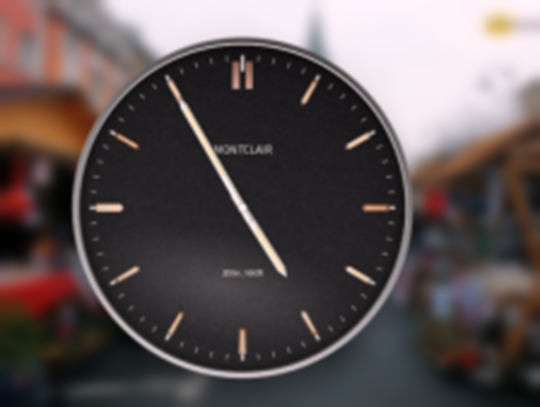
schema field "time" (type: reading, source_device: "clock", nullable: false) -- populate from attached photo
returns 4:55
